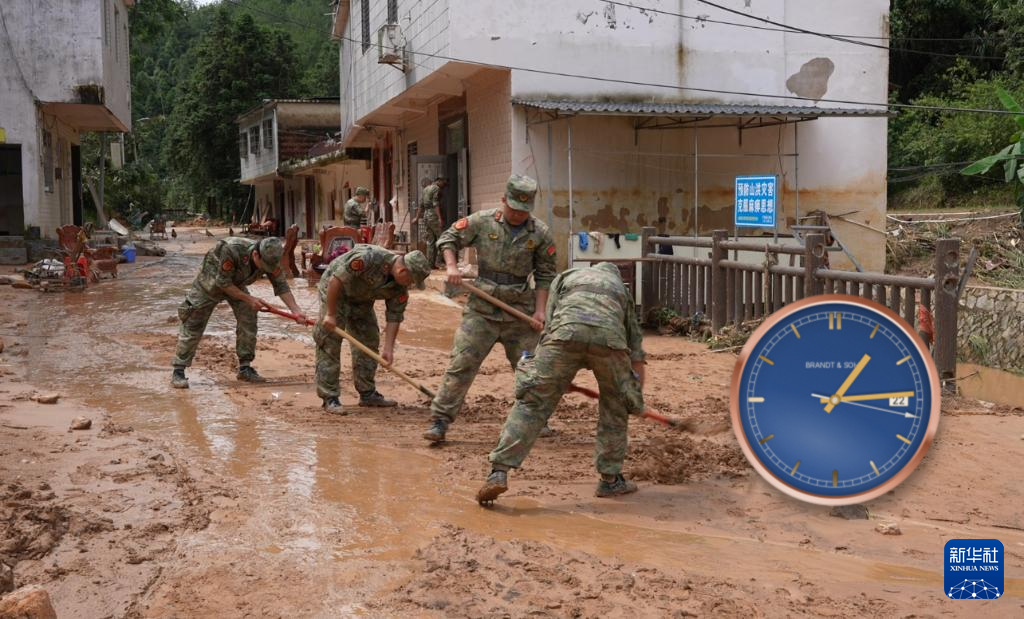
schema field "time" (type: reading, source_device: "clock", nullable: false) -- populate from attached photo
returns 1:14:17
